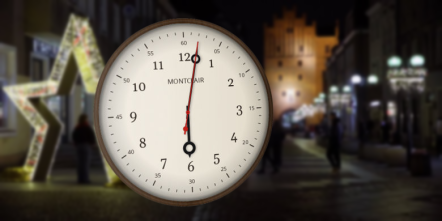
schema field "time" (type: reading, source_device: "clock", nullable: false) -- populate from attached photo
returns 6:02:02
